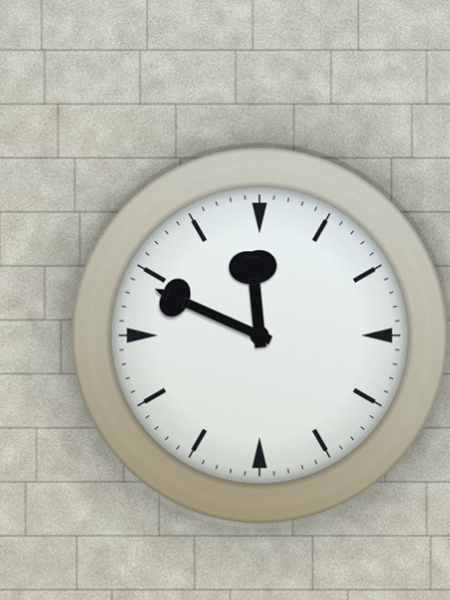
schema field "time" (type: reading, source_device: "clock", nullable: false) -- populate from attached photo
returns 11:49
